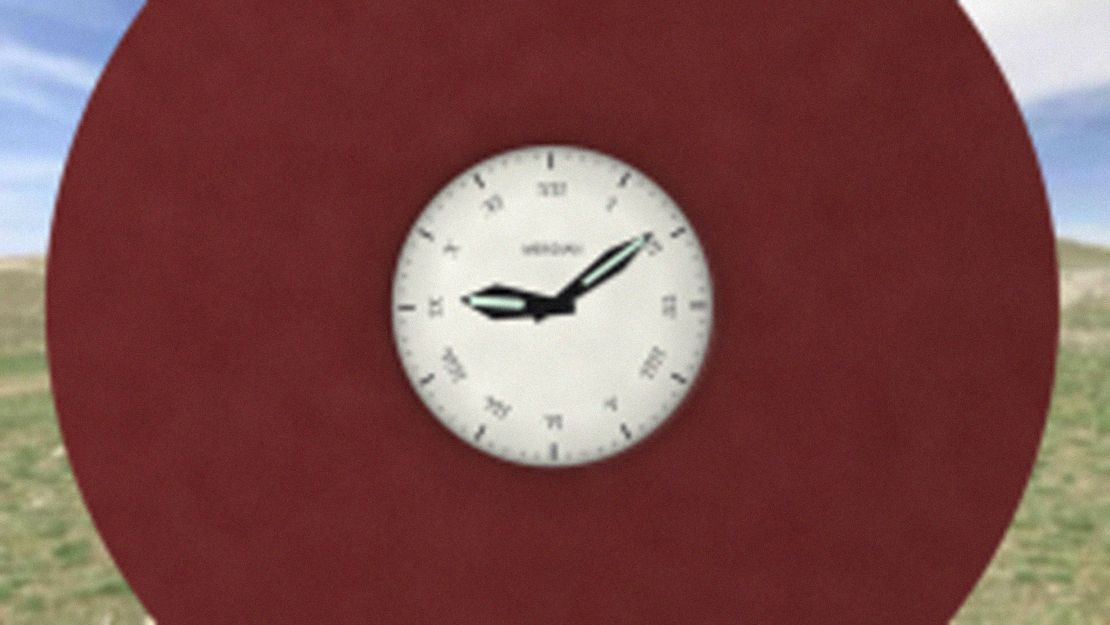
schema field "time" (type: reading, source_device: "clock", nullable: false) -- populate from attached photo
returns 9:09
